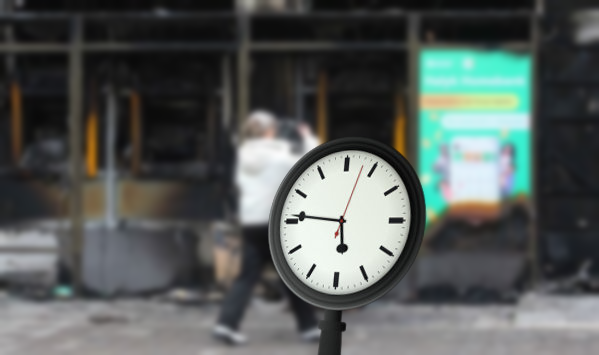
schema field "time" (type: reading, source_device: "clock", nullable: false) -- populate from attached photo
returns 5:46:03
